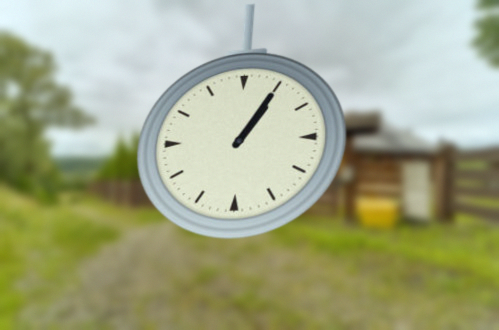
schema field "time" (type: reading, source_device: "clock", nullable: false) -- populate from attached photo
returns 1:05
